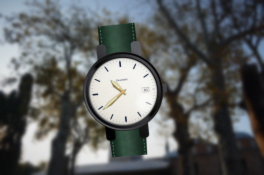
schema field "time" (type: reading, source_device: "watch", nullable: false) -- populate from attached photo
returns 10:39
